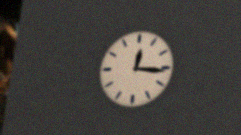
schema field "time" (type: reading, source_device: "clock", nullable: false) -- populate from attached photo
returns 12:16
